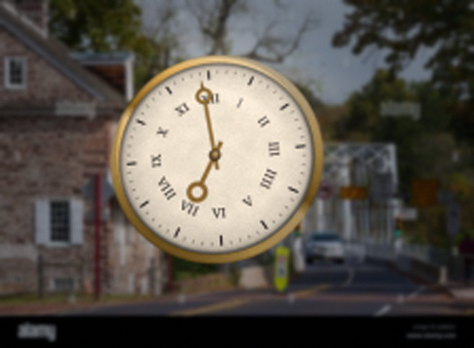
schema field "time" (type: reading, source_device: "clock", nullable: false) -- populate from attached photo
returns 6:59
